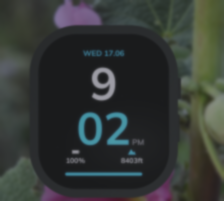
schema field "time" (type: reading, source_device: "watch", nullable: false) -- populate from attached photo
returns 9:02
